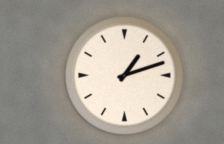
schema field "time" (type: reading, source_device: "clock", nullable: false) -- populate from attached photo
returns 1:12
